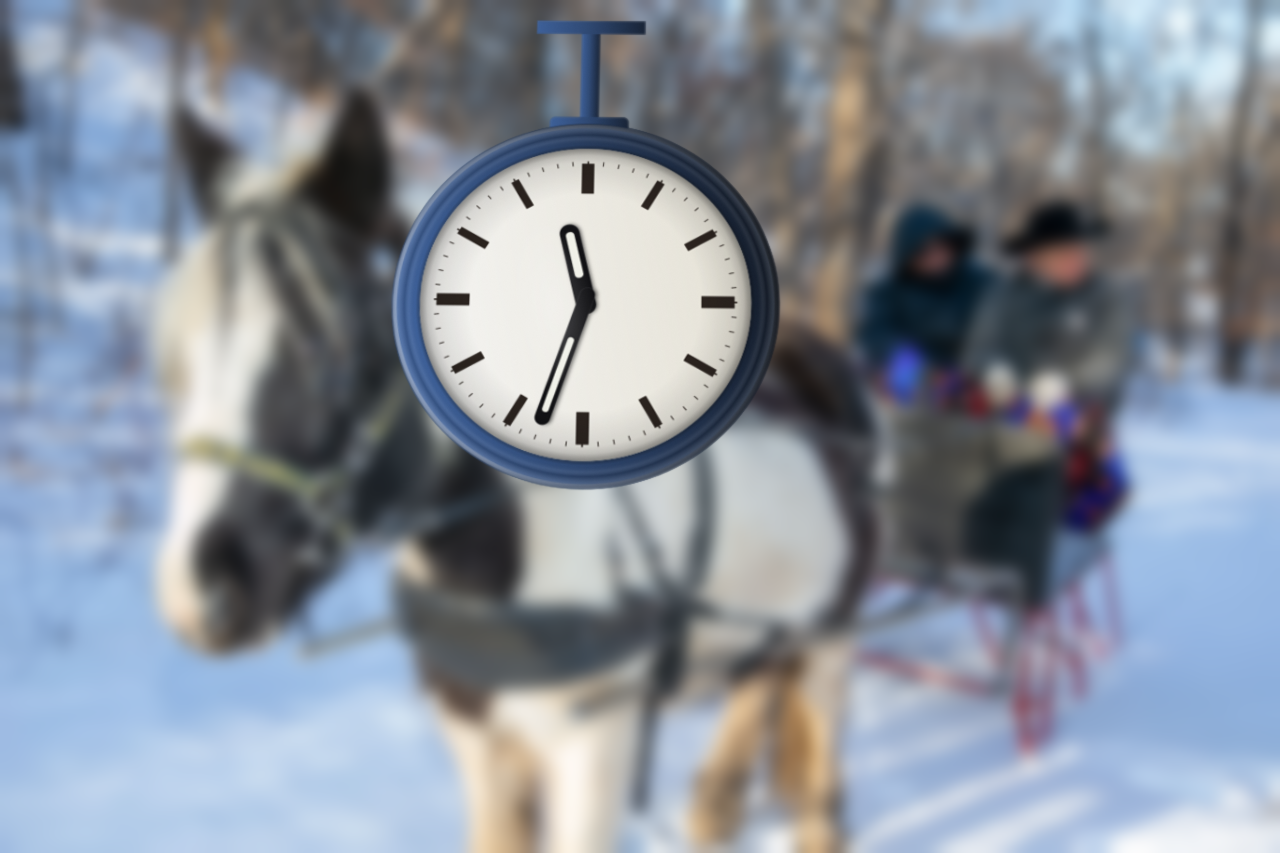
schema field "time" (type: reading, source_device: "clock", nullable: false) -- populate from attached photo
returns 11:33
